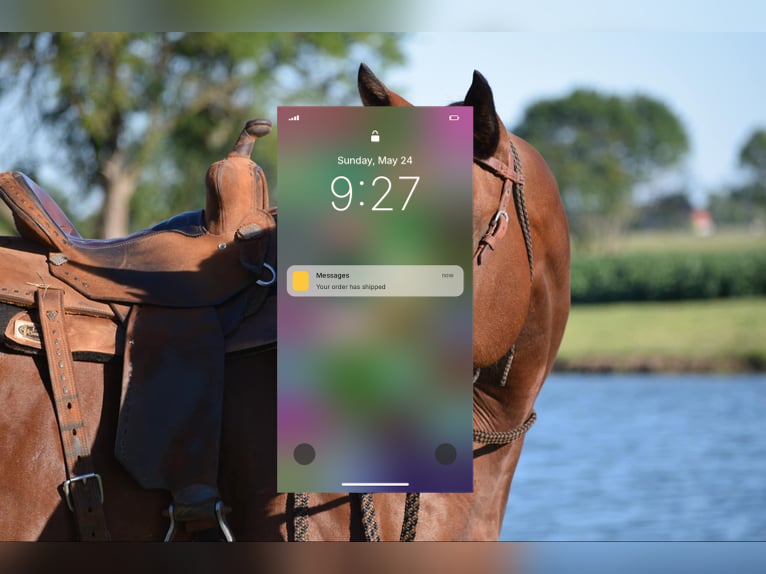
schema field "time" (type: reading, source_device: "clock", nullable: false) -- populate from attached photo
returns 9:27
